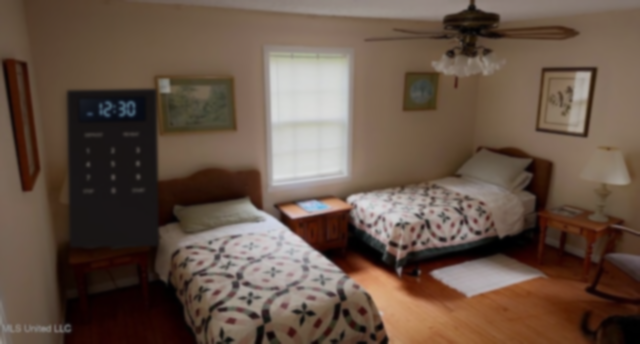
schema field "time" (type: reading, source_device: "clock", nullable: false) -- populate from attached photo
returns 12:30
